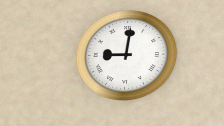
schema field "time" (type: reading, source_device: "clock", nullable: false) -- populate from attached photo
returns 9:01
